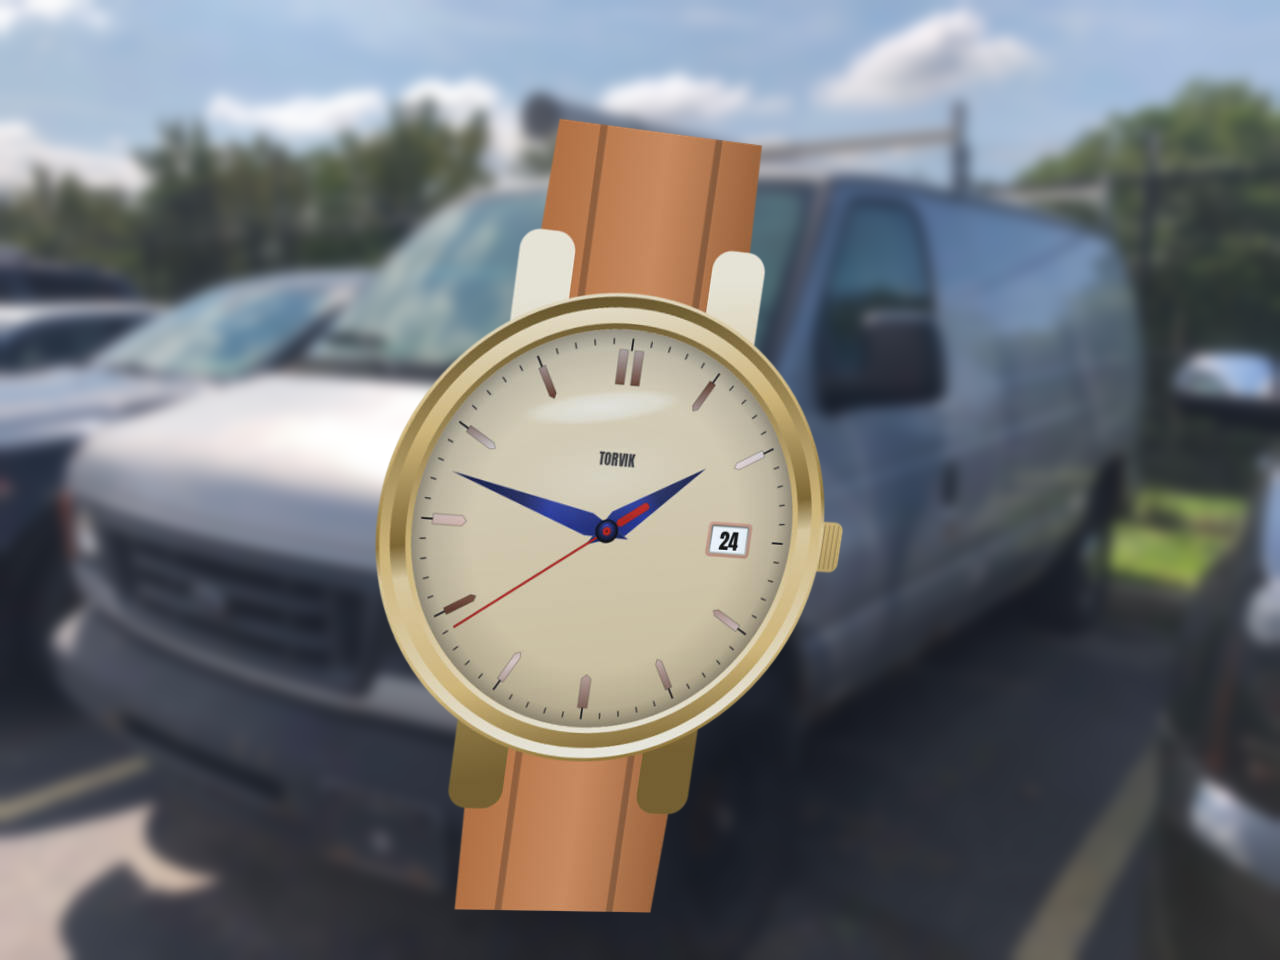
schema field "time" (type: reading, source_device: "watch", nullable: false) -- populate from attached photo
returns 1:47:39
